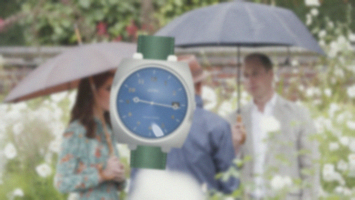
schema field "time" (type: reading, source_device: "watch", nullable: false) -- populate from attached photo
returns 9:16
